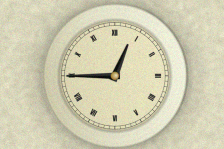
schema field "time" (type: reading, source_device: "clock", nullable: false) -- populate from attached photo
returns 12:45
